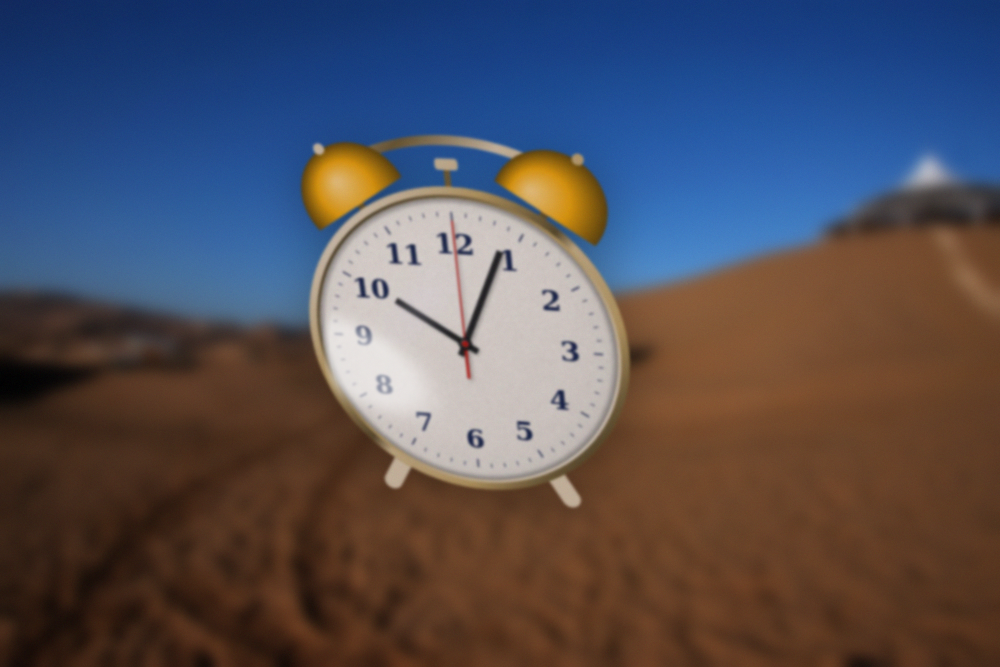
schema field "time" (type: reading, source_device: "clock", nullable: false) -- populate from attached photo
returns 10:04:00
